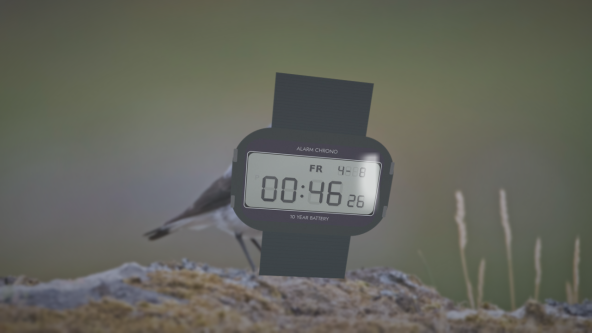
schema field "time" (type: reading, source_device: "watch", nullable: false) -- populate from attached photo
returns 0:46:26
